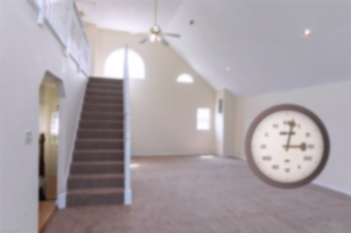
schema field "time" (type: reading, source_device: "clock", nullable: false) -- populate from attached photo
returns 3:02
